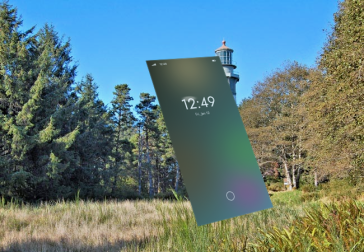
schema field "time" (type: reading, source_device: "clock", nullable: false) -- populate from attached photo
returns 12:49
